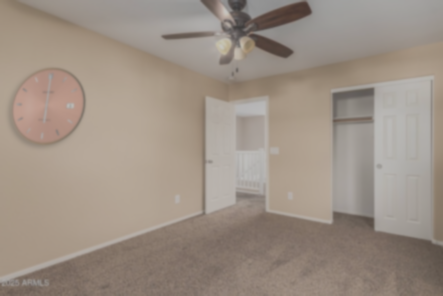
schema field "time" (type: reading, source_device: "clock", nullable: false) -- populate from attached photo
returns 6:00
